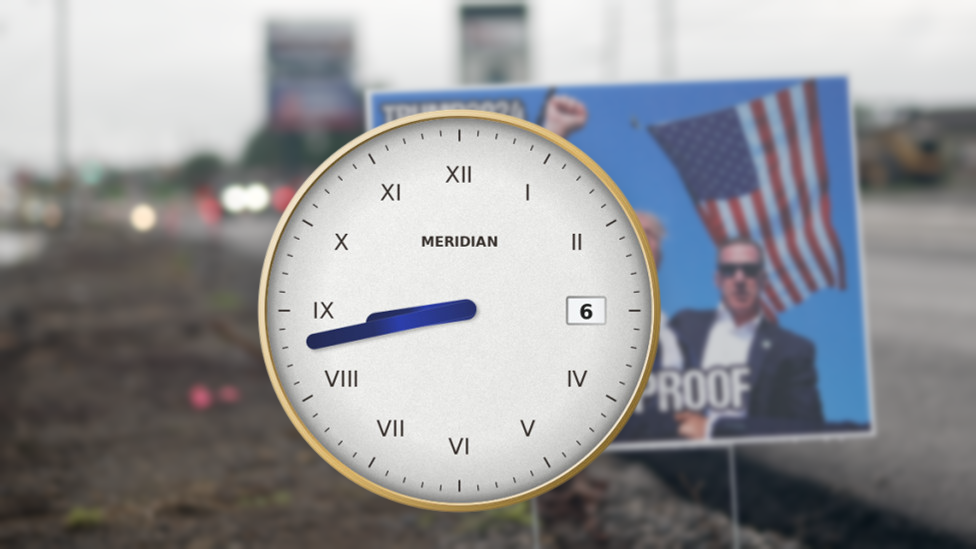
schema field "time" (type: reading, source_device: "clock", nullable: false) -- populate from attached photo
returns 8:43
